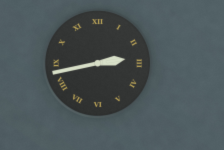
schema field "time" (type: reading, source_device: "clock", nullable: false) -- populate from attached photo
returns 2:43
